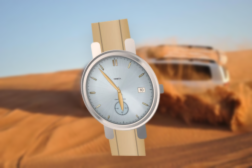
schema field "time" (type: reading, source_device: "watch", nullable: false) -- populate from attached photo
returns 5:54
